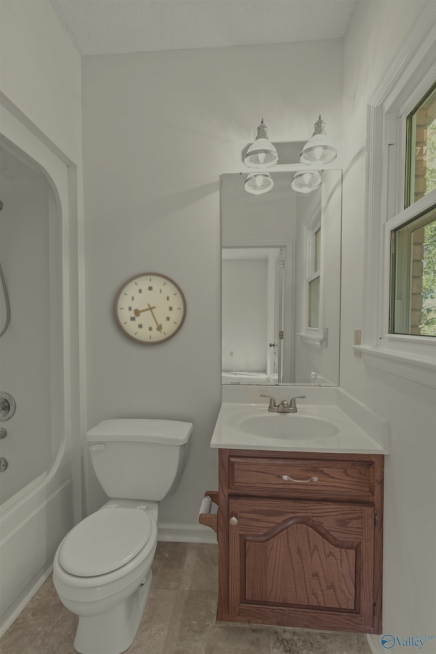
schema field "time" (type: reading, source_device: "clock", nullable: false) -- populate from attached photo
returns 8:26
